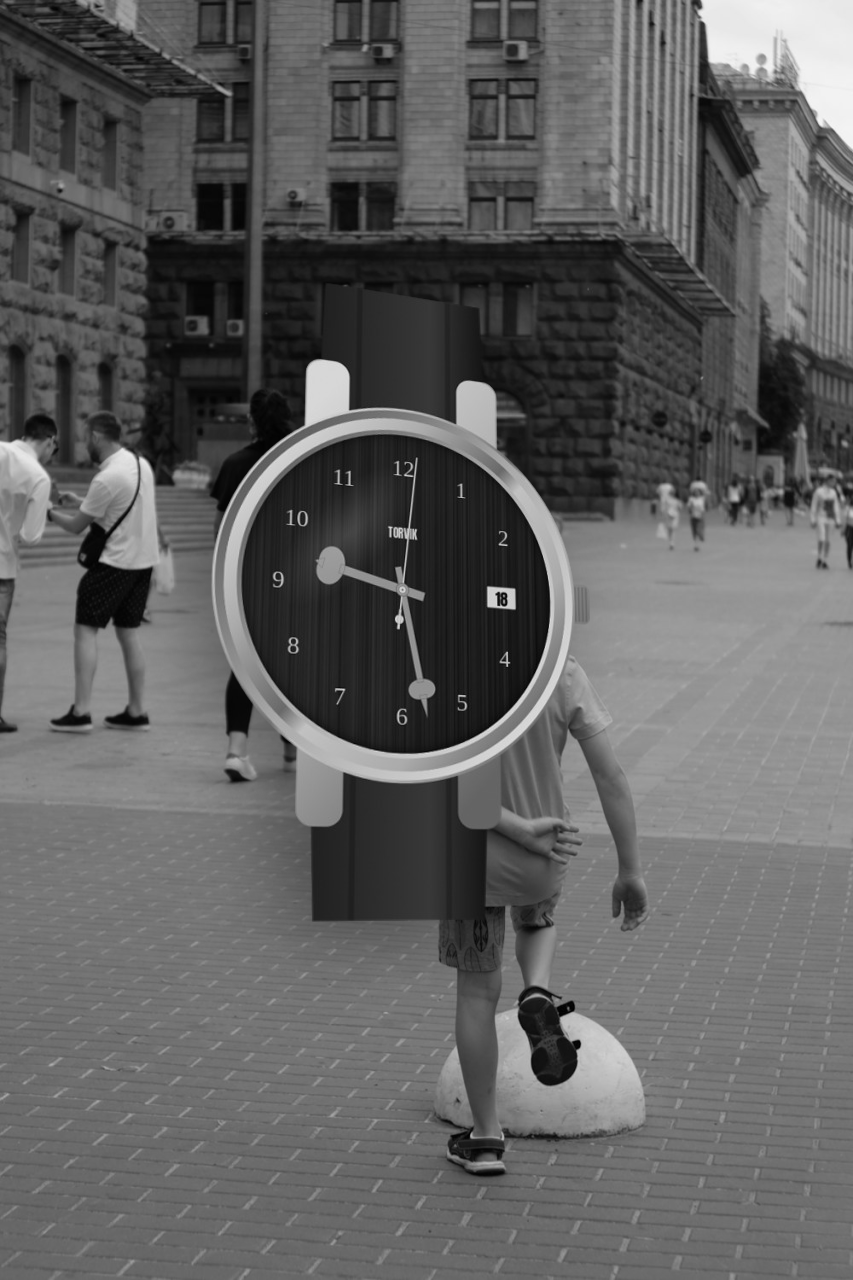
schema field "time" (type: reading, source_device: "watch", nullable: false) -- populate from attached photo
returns 9:28:01
